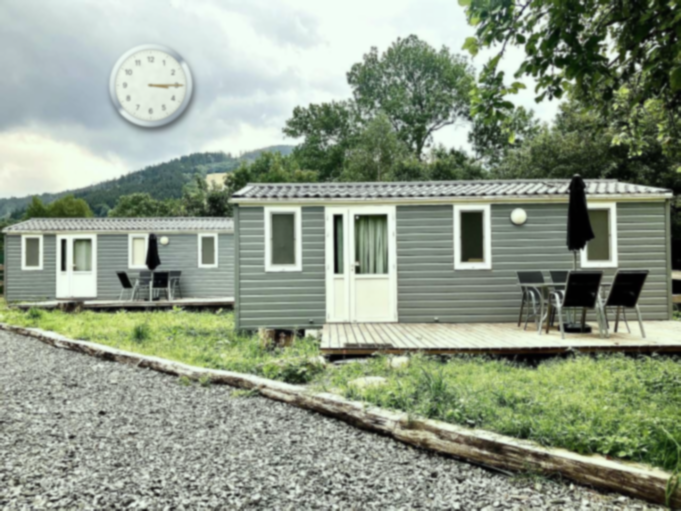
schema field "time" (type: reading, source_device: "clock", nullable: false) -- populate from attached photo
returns 3:15
